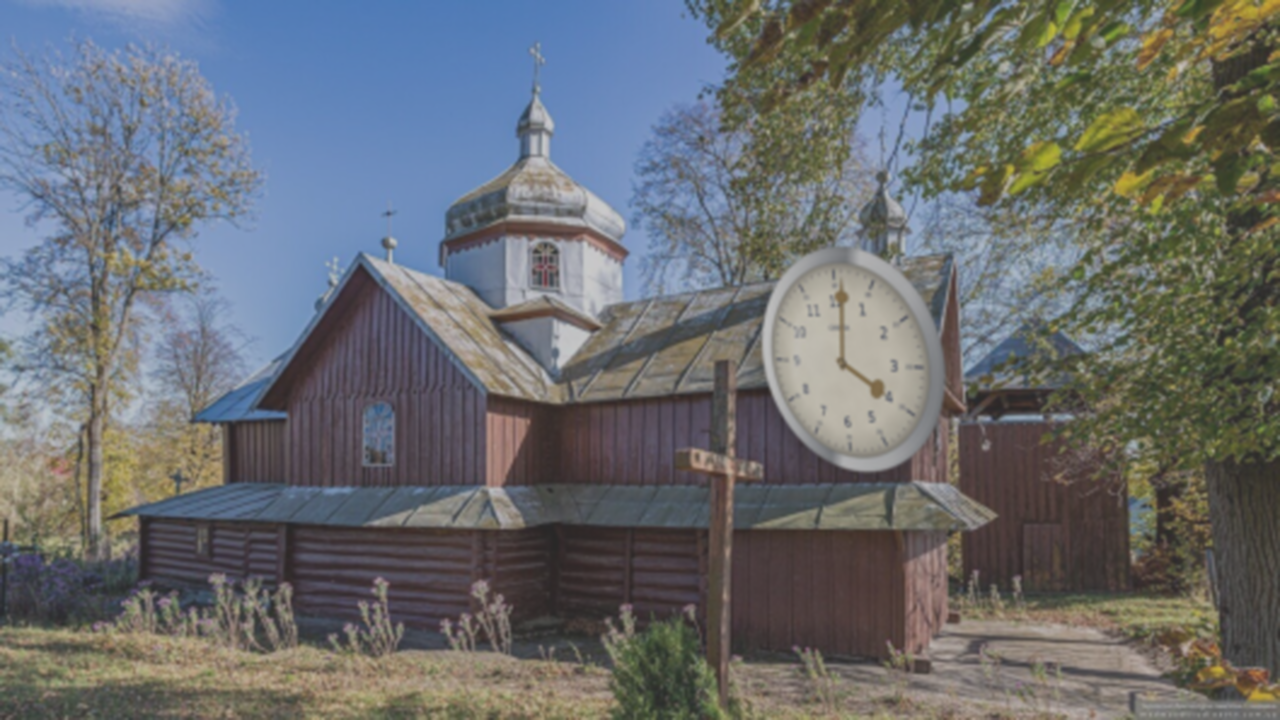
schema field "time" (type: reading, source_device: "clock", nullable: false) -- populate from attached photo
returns 4:01
